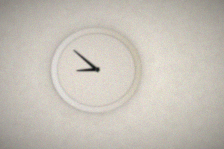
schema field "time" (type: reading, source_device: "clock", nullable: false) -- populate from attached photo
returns 8:52
